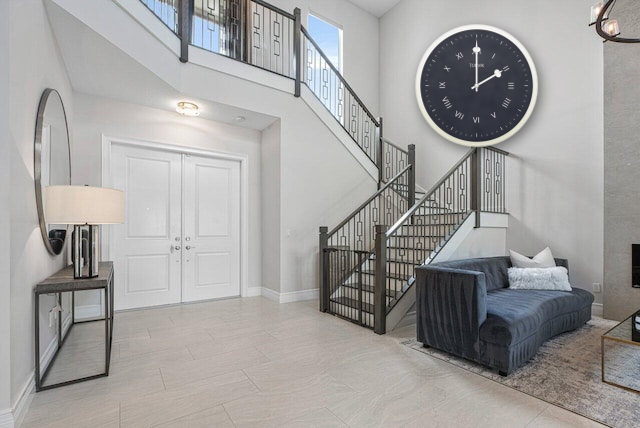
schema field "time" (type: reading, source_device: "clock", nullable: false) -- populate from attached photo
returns 2:00
